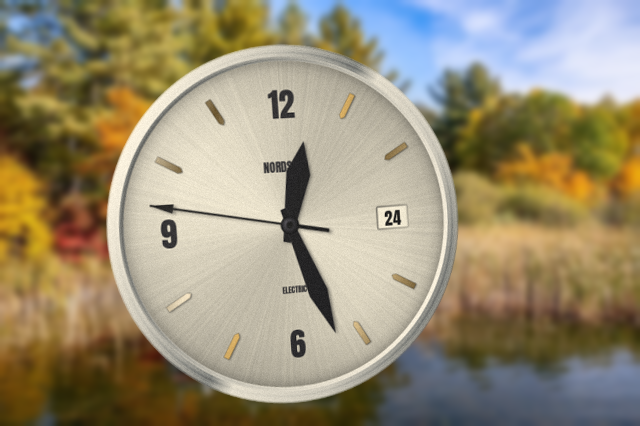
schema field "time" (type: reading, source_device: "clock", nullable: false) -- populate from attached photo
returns 12:26:47
